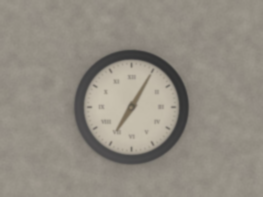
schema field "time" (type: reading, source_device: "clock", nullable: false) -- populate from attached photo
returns 7:05
